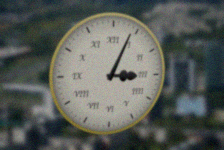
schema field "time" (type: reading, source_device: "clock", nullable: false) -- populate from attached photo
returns 3:04
